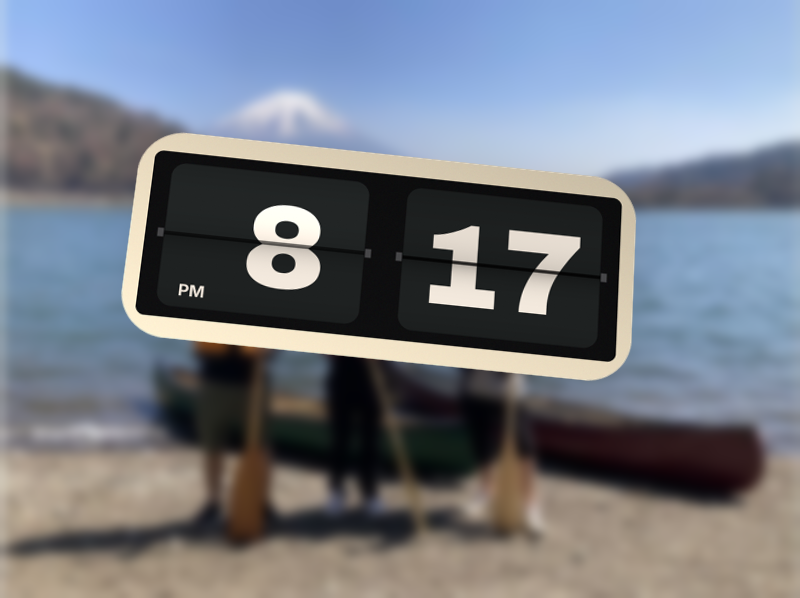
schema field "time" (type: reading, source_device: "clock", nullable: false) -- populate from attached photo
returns 8:17
